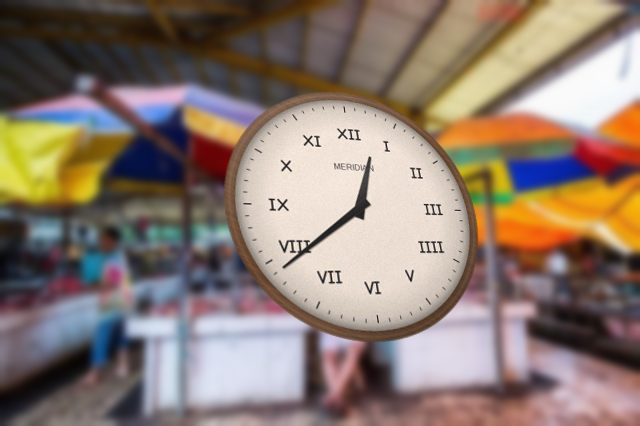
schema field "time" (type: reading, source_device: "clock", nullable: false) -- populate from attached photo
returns 12:39
